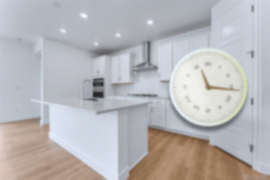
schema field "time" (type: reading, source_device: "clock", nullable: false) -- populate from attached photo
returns 11:16
